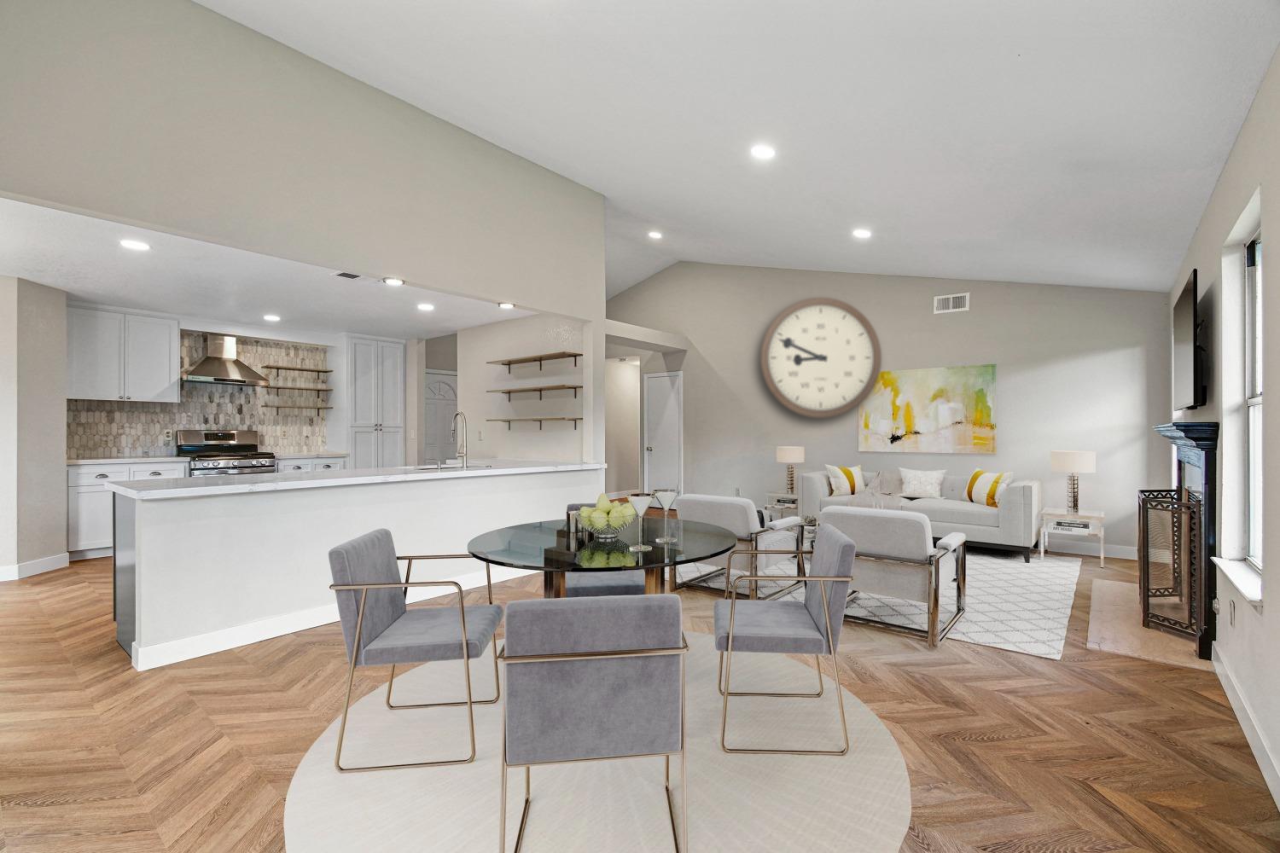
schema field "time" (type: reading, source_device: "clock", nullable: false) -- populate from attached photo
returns 8:49
